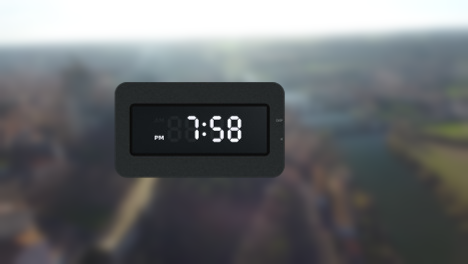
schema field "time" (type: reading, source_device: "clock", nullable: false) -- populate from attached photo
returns 7:58
